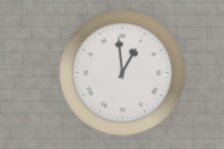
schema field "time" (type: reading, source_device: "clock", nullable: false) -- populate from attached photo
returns 12:59
